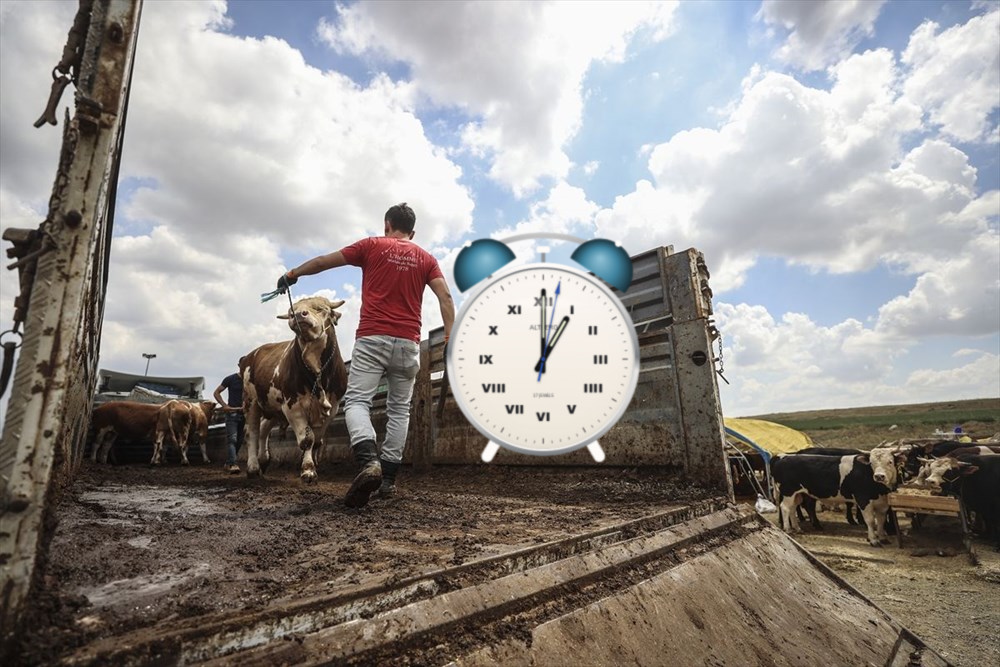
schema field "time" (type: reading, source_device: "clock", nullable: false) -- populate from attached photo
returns 1:00:02
